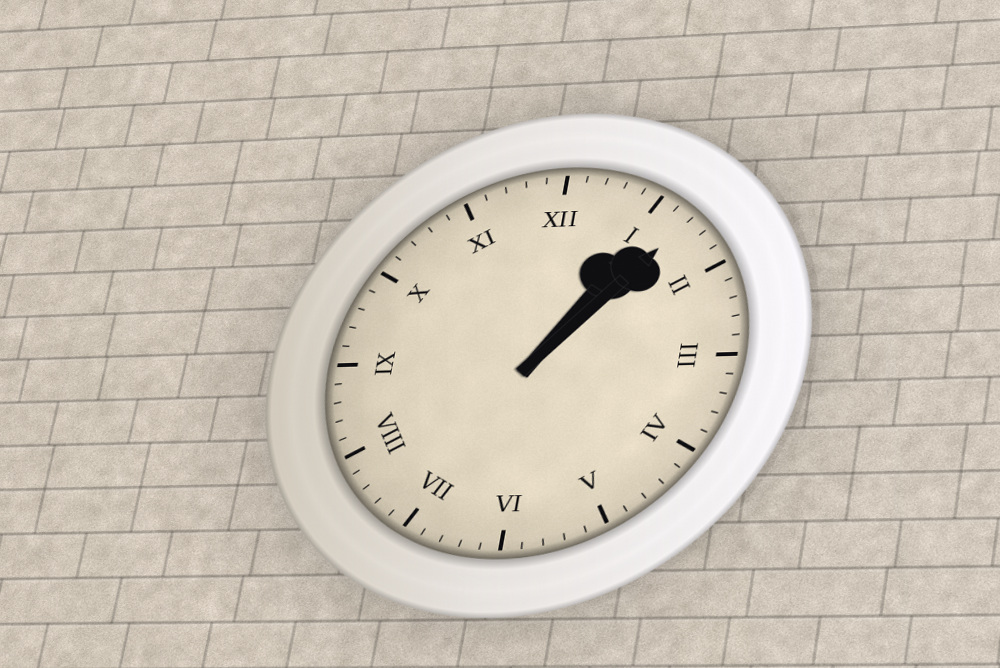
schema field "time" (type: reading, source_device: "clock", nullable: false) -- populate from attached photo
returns 1:07
